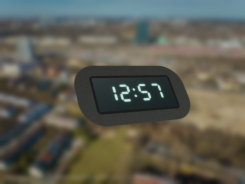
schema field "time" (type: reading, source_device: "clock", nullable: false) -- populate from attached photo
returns 12:57
